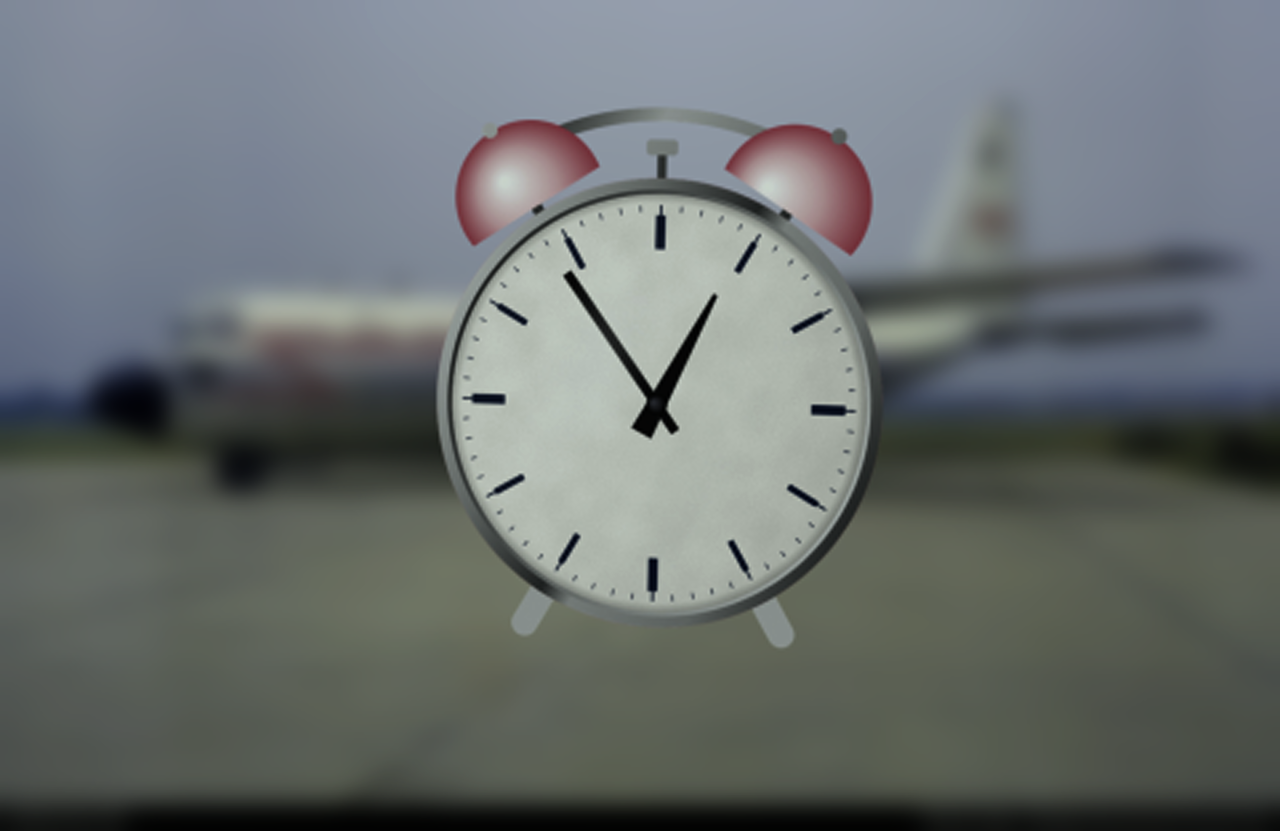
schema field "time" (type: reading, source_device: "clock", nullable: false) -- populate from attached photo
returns 12:54
